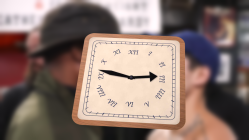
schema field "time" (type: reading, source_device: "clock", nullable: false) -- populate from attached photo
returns 2:47
